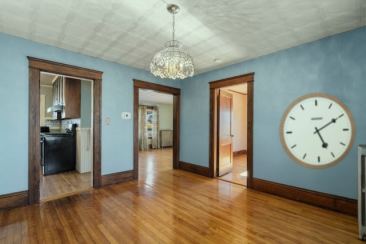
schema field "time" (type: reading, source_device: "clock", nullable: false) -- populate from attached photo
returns 5:10
